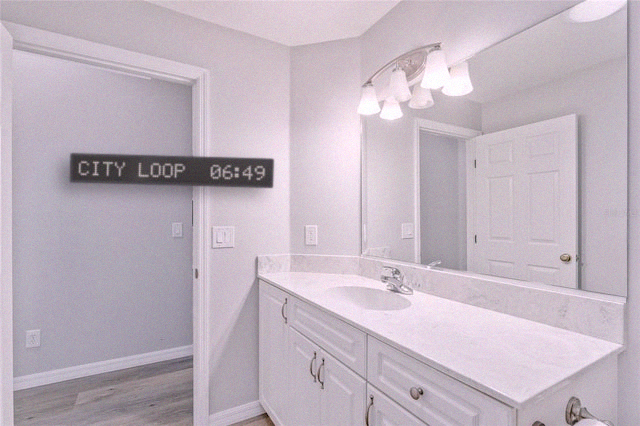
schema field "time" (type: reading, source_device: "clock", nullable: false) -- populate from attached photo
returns 6:49
